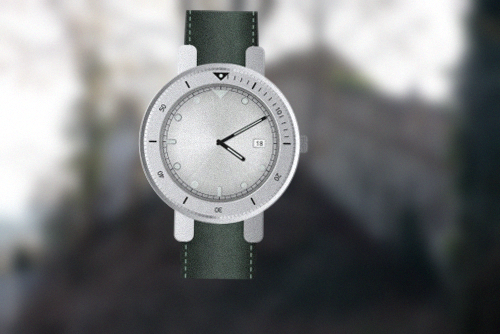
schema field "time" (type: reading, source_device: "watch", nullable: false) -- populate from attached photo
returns 4:10
